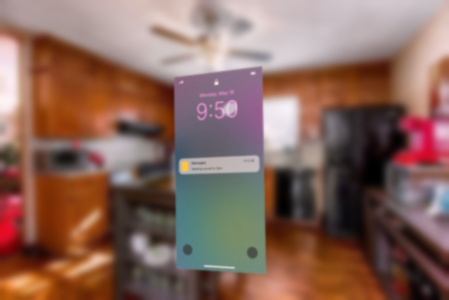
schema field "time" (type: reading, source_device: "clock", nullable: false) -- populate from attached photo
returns 9:50
